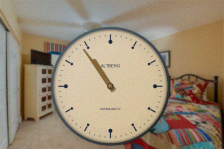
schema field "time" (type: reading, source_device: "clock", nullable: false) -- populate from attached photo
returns 10:54
